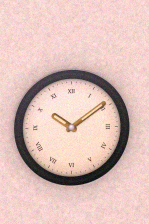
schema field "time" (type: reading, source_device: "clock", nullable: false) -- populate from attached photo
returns 10:09
